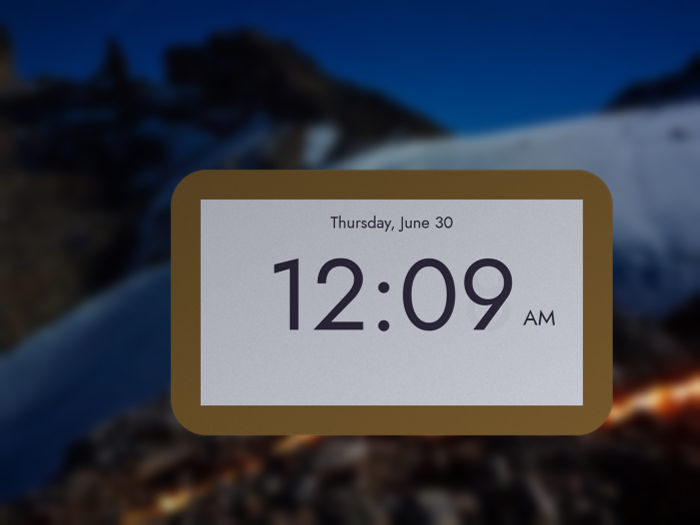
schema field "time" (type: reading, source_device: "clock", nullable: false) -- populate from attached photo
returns 12:09
